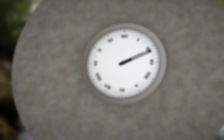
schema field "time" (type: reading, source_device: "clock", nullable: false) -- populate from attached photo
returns 2:11
